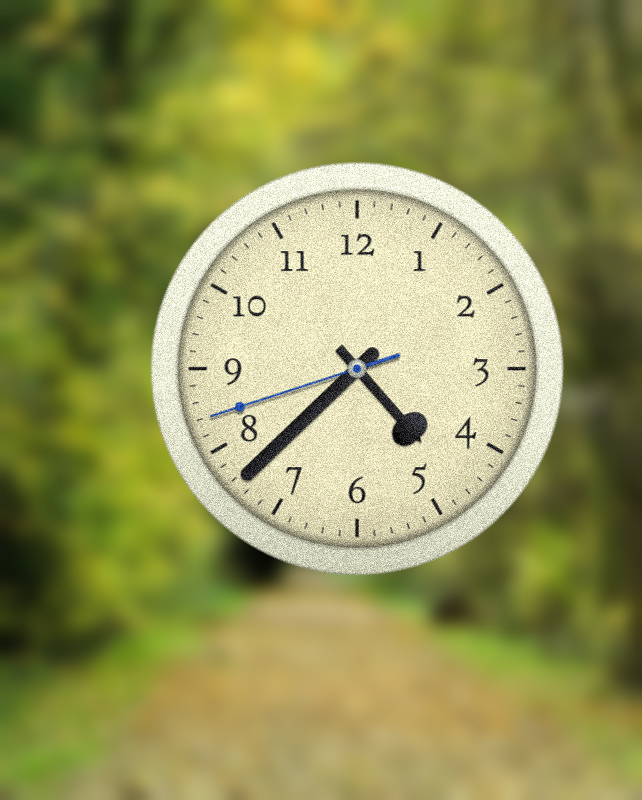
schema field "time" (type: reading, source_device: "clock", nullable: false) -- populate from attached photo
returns 4:37:42
